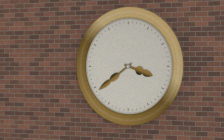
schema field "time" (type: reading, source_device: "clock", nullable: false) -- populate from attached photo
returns 3:39
